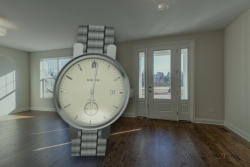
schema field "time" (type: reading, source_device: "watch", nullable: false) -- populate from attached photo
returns 6:01
